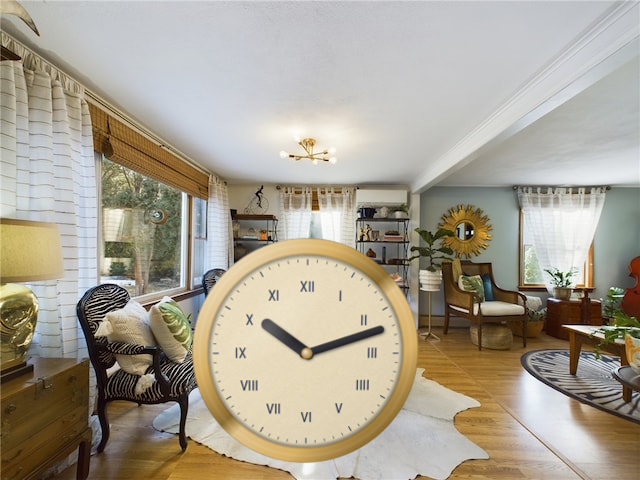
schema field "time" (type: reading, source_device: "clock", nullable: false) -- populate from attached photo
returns 10:12
